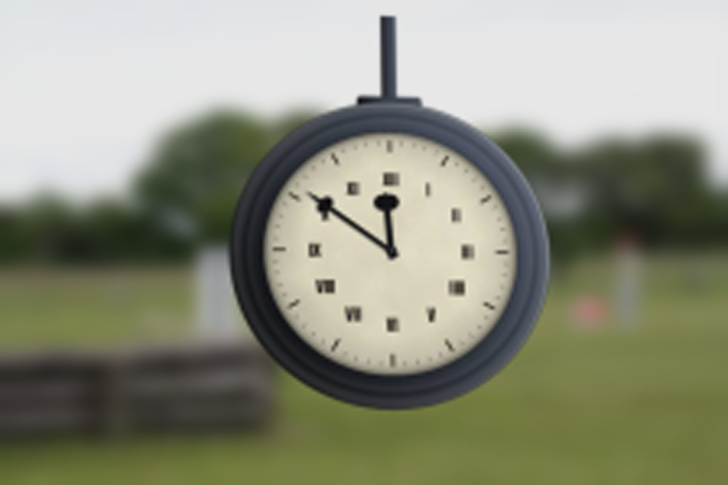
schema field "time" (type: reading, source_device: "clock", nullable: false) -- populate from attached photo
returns 11:51
